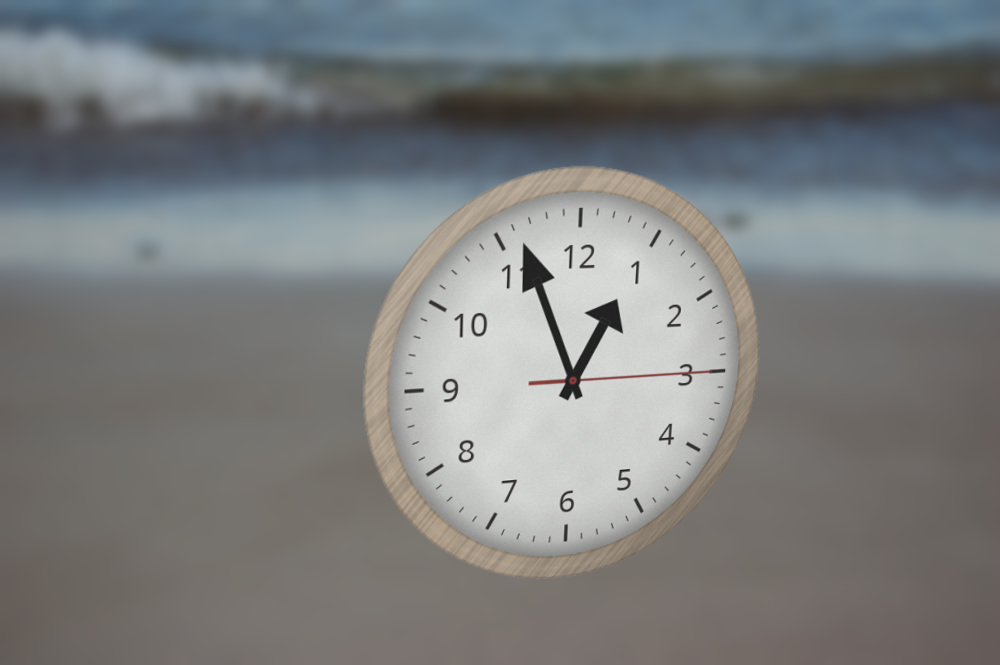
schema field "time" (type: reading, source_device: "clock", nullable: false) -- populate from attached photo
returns 12:56:15
